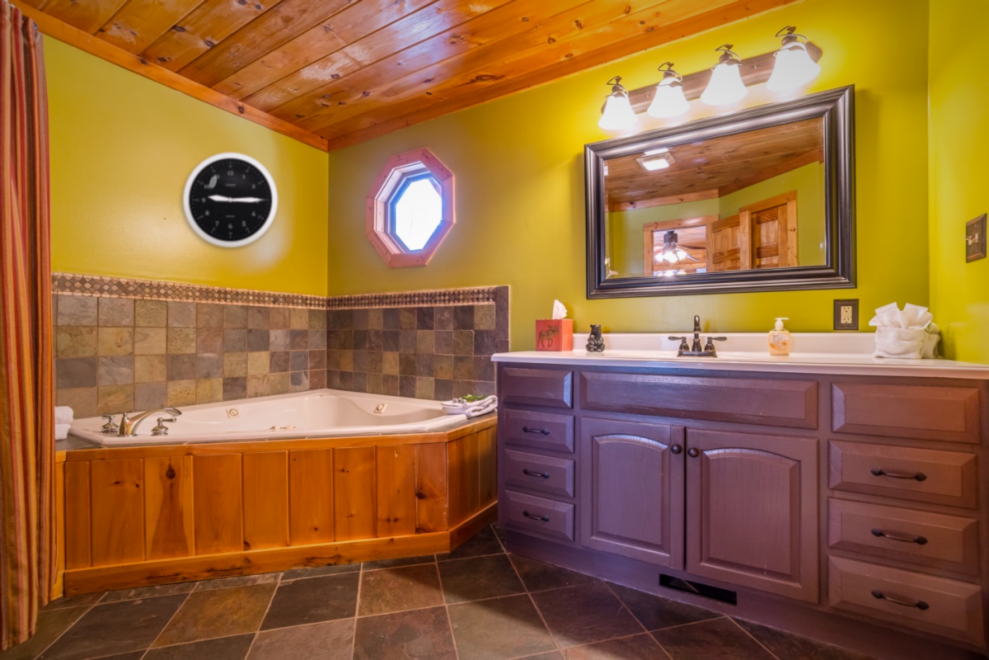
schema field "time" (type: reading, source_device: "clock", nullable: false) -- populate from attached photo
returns 9:15
